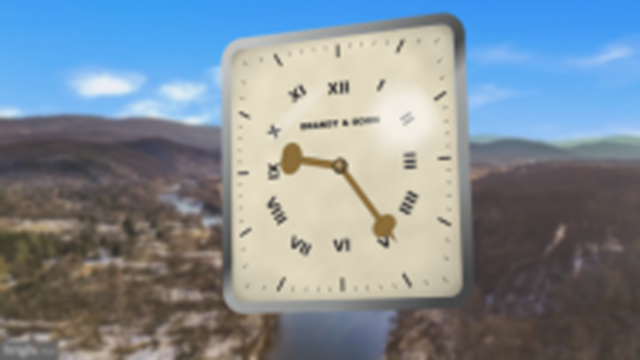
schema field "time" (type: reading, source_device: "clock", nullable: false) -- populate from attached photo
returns 9:24
